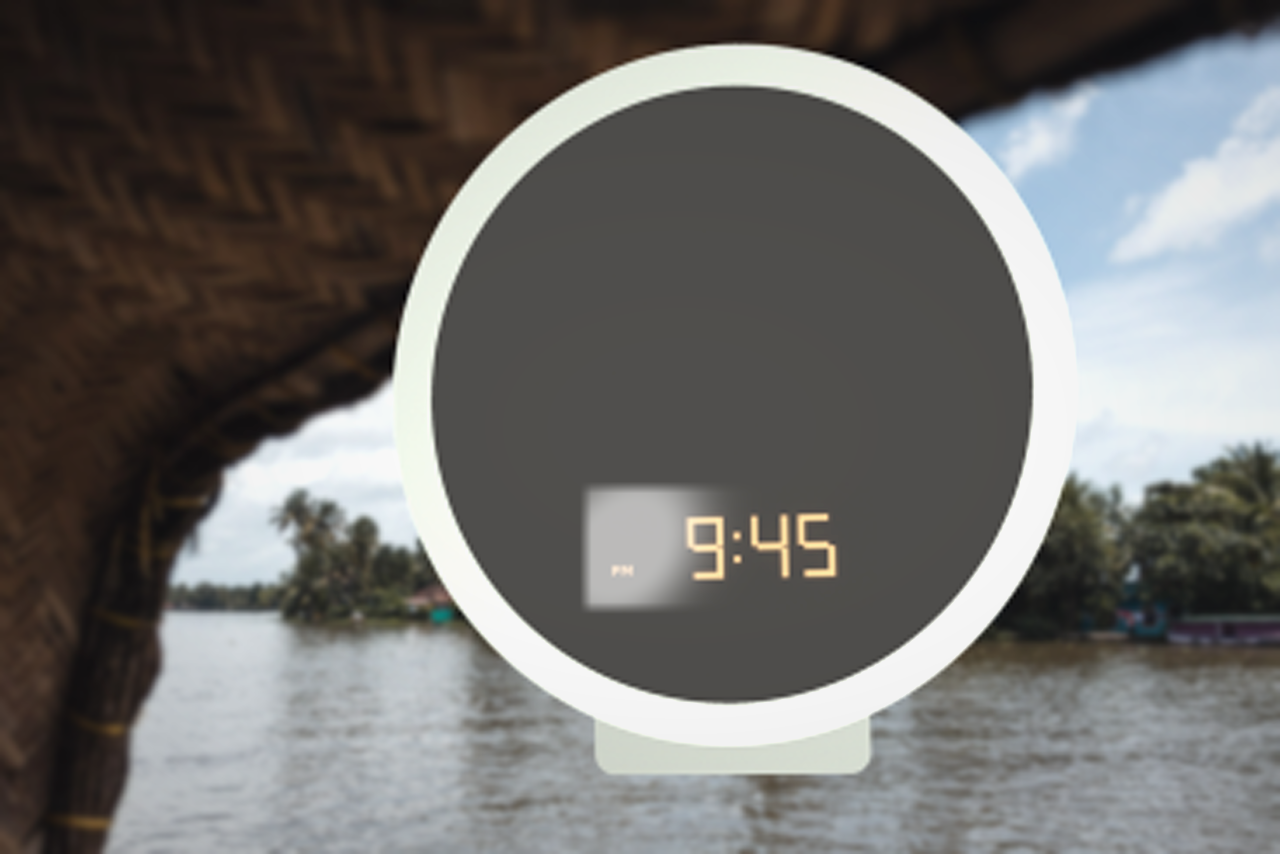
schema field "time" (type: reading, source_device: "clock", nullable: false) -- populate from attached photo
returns 9:45
